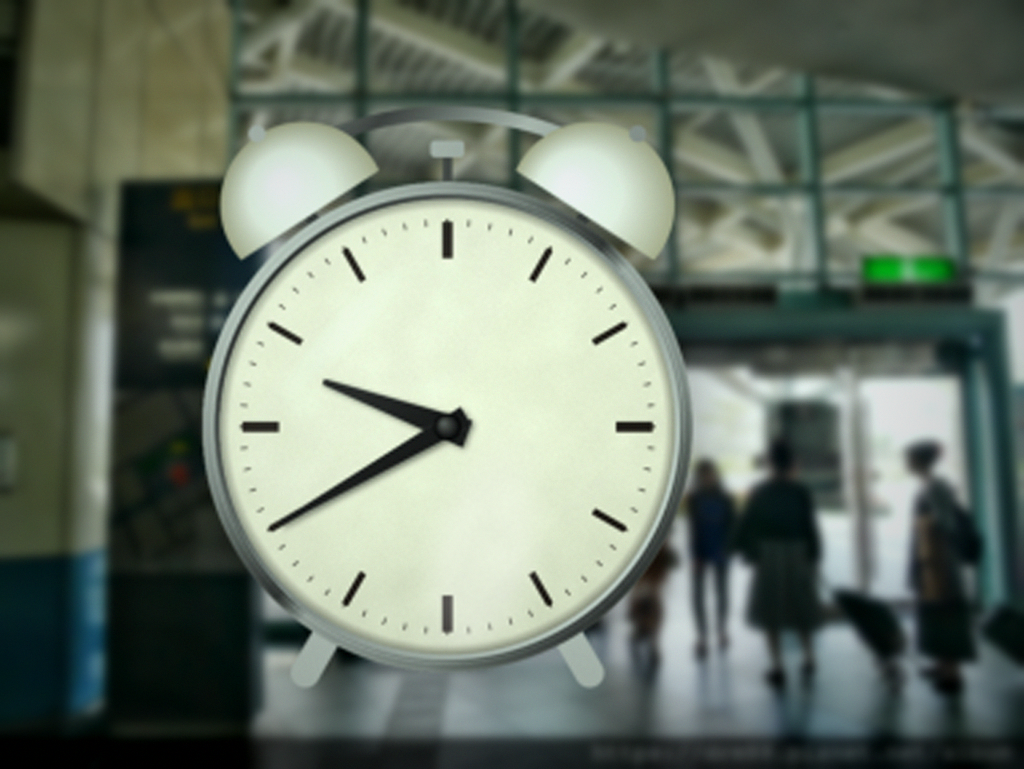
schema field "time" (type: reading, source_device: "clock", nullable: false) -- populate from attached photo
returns 9:40
